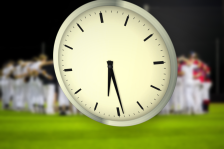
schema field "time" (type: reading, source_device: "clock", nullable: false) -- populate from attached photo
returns 6:29
